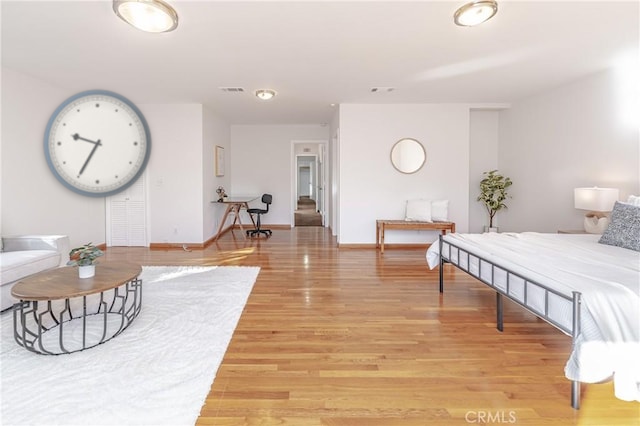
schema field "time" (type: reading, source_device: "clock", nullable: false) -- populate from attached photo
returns 9:35
